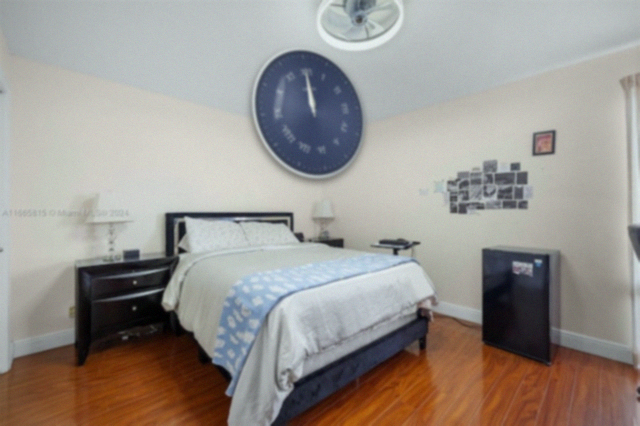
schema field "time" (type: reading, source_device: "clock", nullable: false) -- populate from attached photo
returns 12:00
